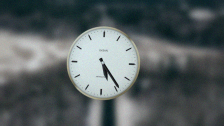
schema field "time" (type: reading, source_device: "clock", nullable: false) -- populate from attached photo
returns 5:24
